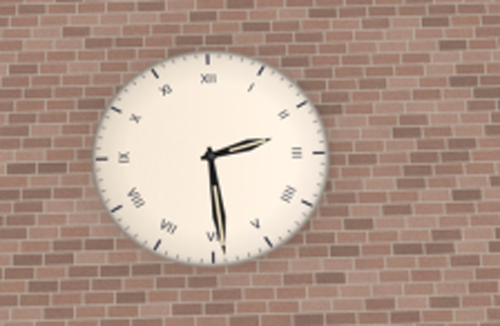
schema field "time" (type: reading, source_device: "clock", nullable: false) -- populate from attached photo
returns 2:29
